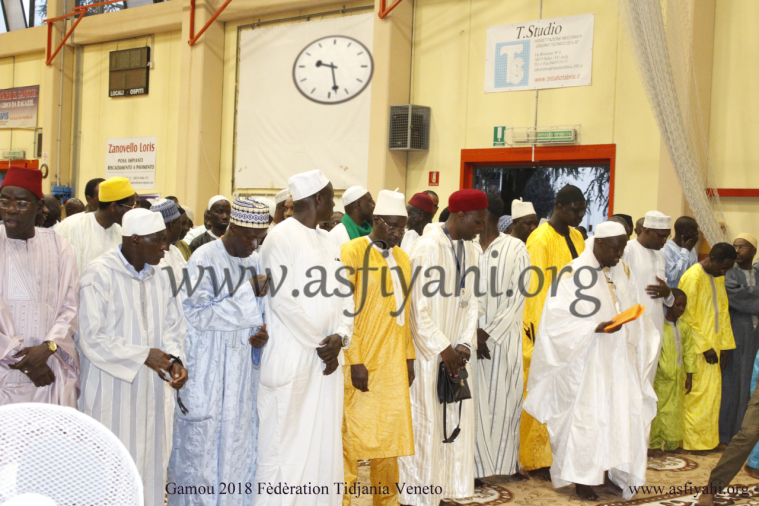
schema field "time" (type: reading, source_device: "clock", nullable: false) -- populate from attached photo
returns 9:28
